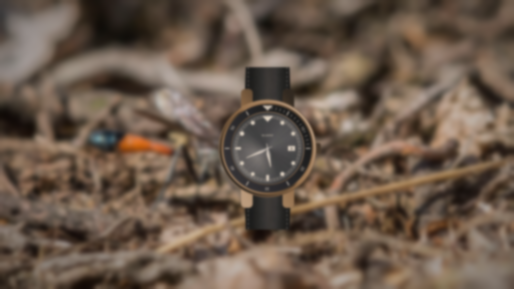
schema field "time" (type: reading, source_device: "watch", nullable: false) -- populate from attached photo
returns 5:41
